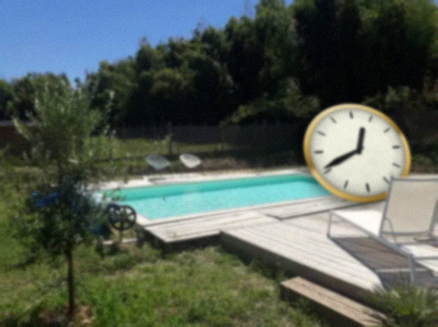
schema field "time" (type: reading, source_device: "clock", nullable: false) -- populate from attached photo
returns 12:41
